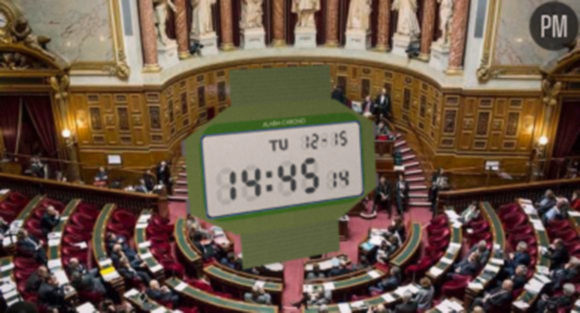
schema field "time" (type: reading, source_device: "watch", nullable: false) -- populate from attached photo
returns 14:45:14
